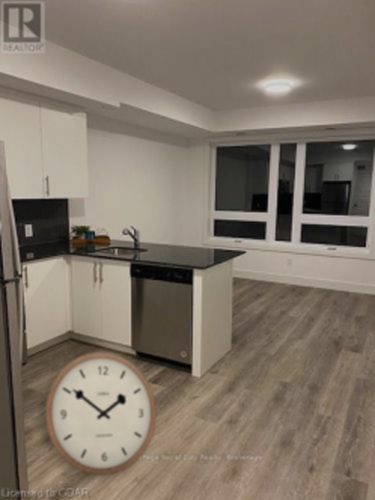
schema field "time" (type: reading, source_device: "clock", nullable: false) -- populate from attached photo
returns 1:51
